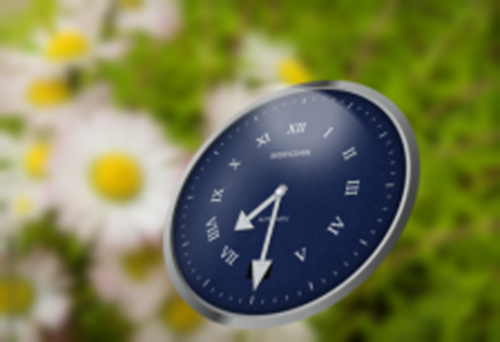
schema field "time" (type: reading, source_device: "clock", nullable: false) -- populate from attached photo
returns 7:30
